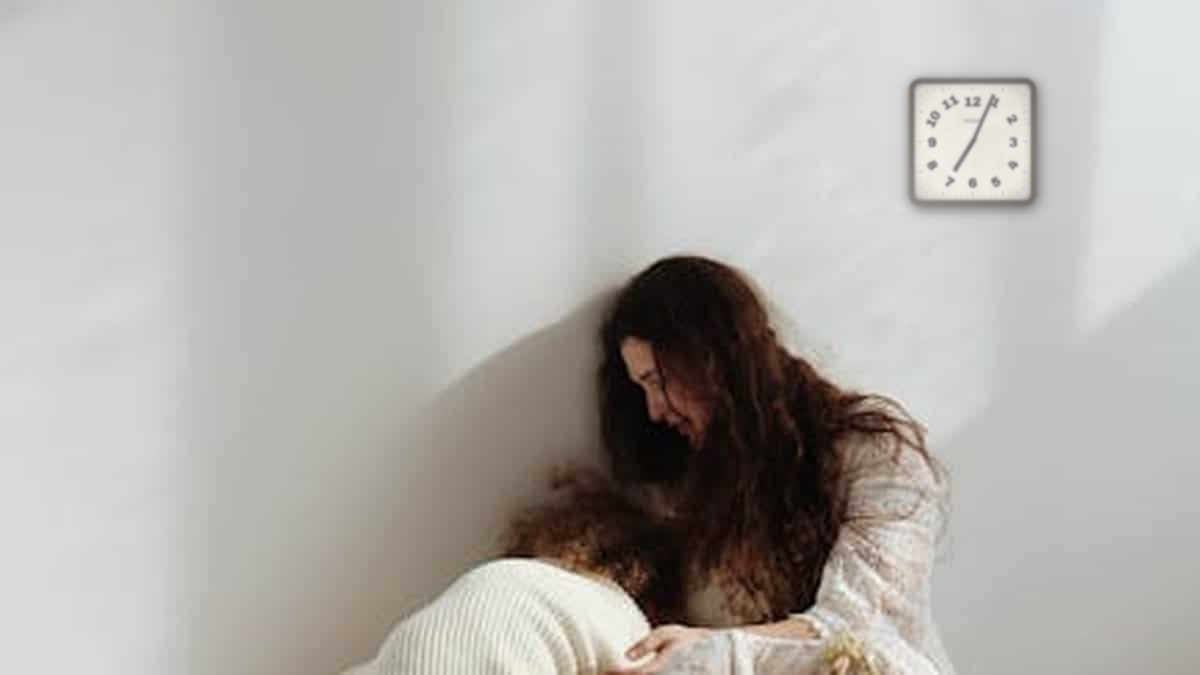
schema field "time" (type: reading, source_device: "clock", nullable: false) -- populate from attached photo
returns 7:04
